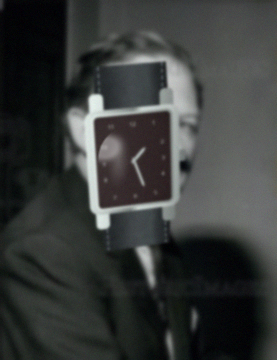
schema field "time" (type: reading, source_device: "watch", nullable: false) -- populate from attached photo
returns 1:27
